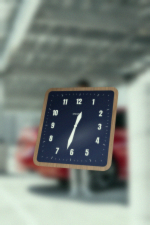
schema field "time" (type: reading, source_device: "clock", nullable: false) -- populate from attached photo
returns 12:32
